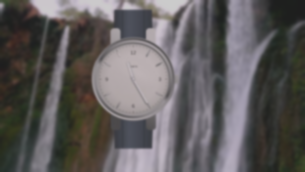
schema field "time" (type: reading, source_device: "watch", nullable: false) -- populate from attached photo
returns 11:25
